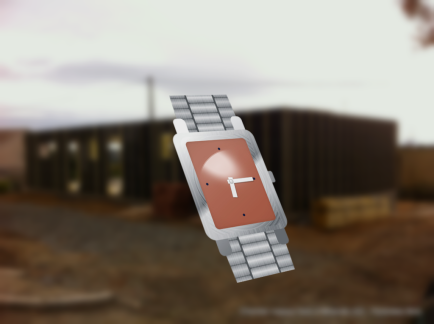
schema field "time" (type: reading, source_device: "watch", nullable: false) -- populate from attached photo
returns 6:15
